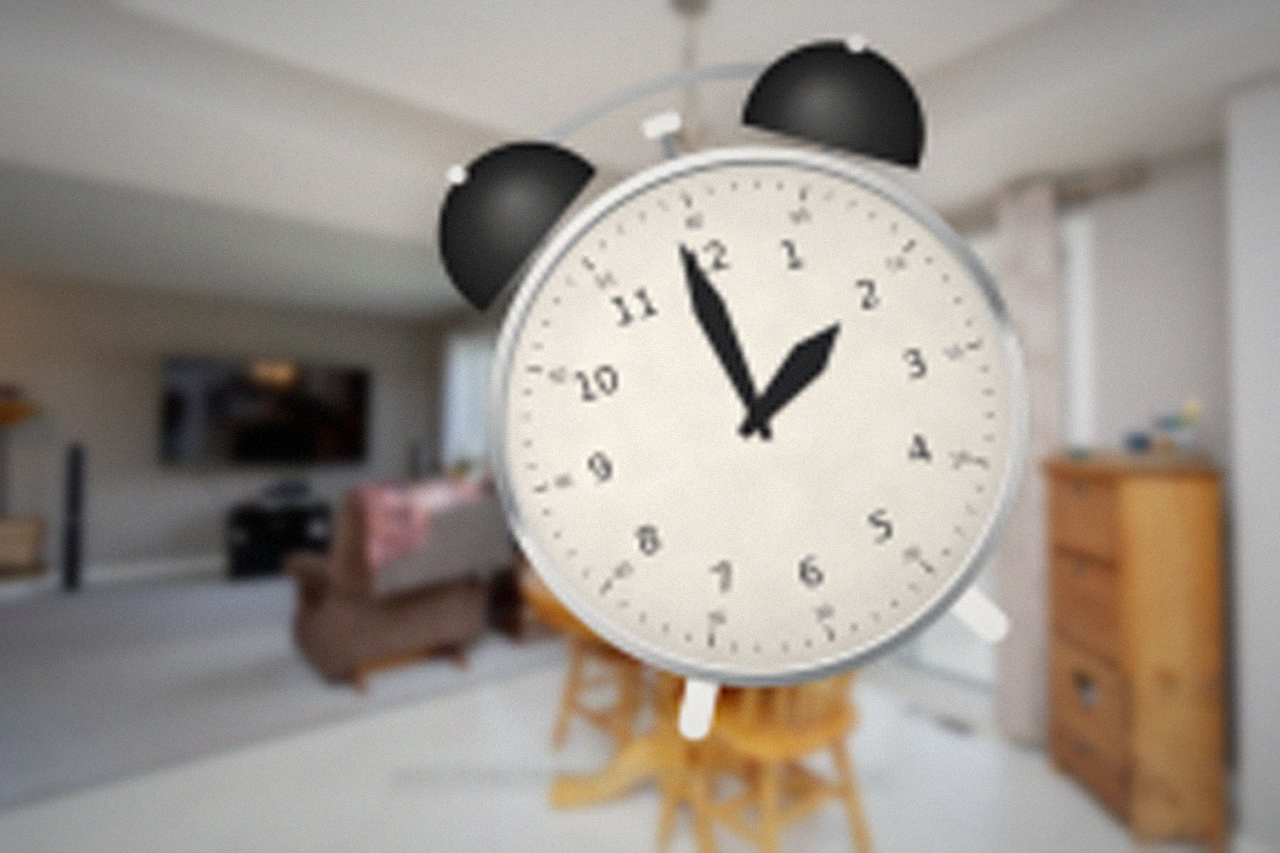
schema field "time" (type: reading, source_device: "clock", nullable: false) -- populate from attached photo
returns 1:59
